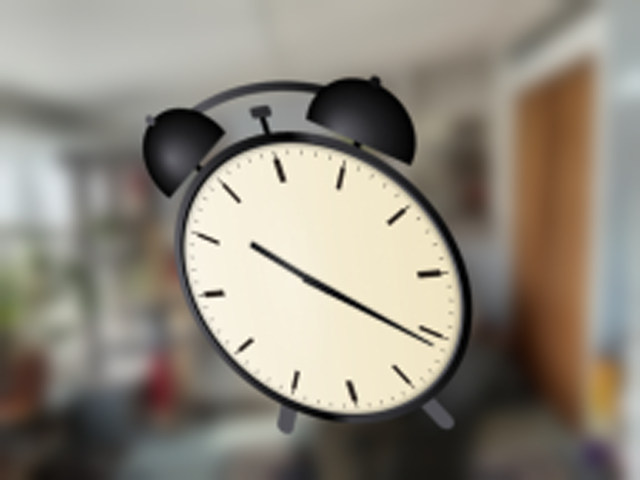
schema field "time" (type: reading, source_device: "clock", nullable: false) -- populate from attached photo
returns 10:21
